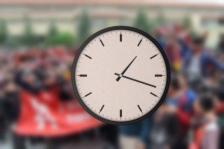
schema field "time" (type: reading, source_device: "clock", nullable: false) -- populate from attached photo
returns 1:18
